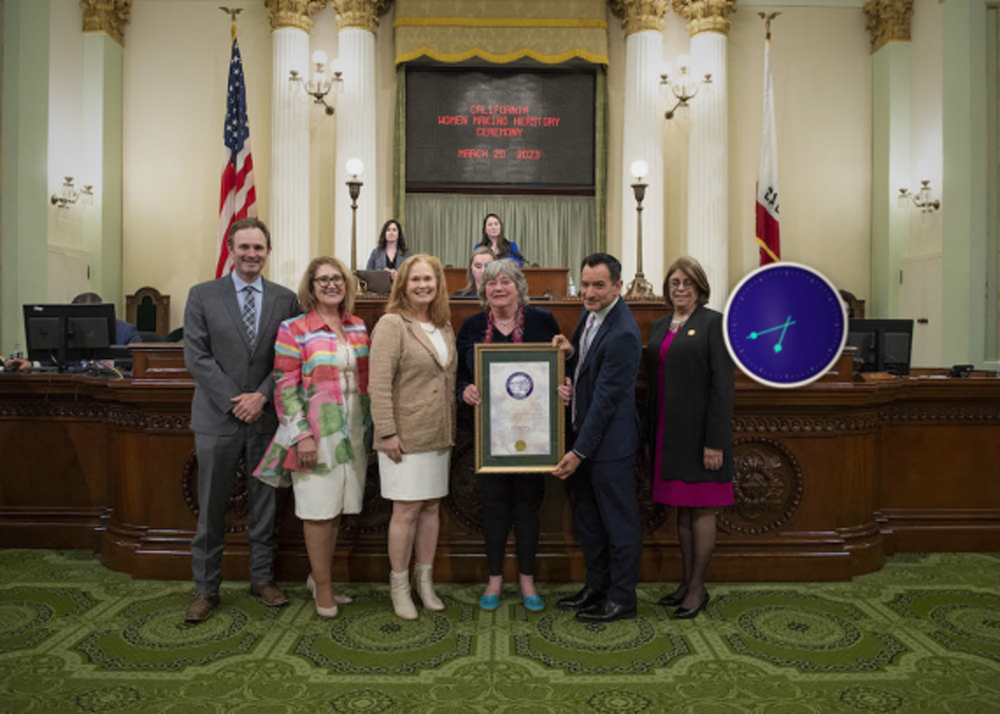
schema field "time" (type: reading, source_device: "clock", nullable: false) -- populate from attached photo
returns 6:42
